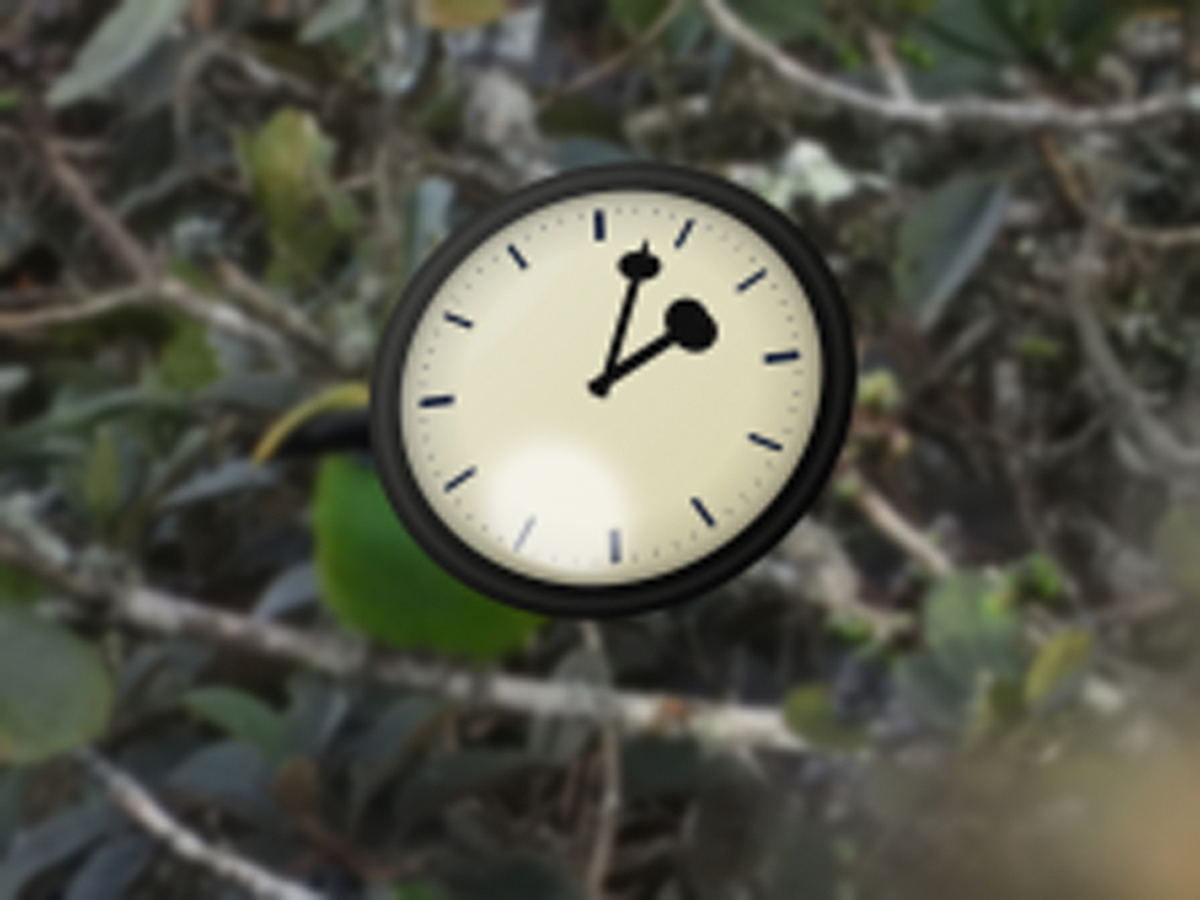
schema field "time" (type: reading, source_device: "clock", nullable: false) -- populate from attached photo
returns 2:03
